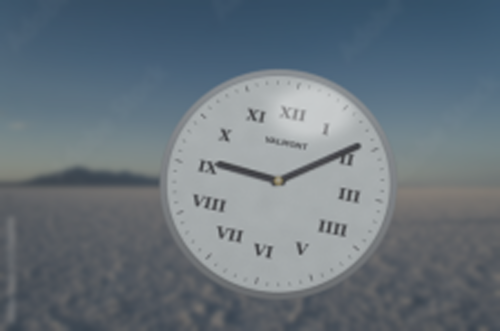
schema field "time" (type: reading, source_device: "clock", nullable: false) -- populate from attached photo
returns 9:09
